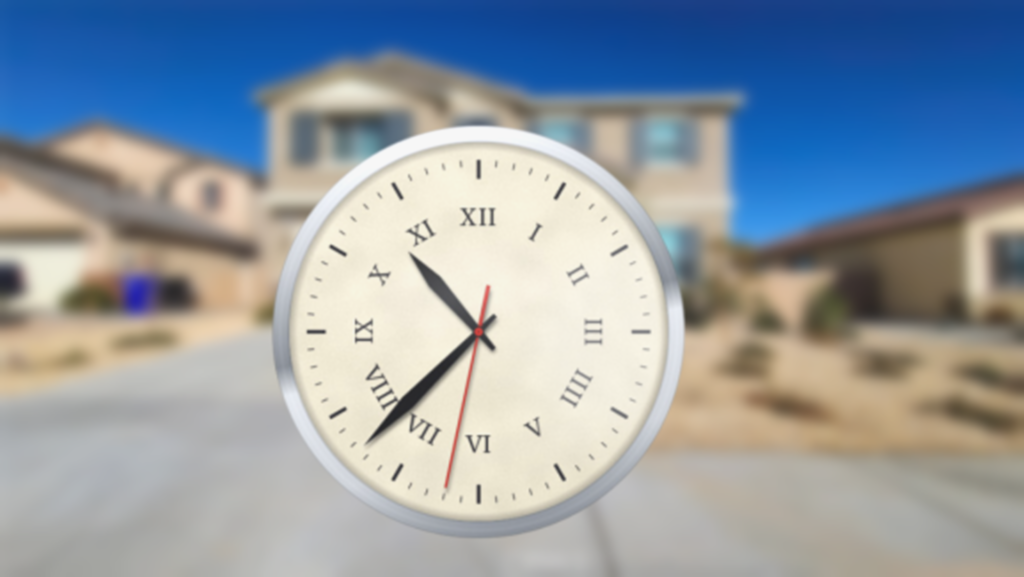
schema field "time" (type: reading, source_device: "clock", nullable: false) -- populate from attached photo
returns 10:37:32
